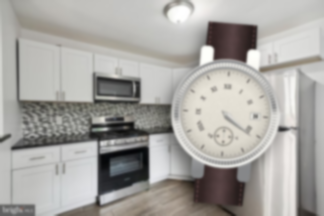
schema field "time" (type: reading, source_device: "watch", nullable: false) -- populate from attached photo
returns 4:21
